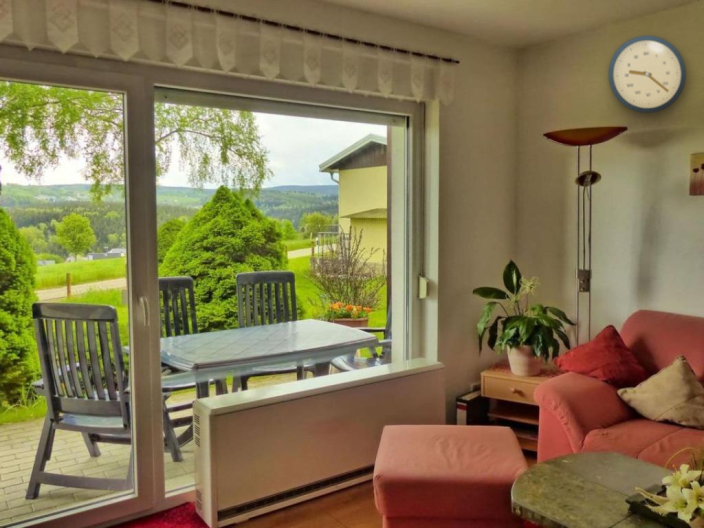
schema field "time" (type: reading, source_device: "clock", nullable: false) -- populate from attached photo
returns 9:22
